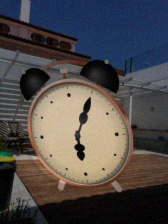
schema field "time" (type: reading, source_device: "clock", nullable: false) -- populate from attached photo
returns 6:05
